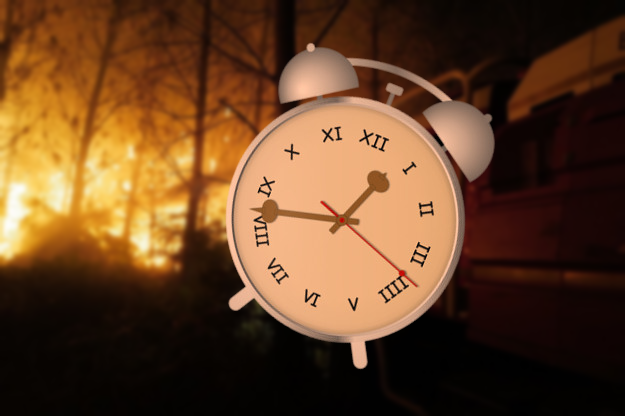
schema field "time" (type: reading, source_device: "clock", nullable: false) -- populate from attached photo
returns 12:42:18
